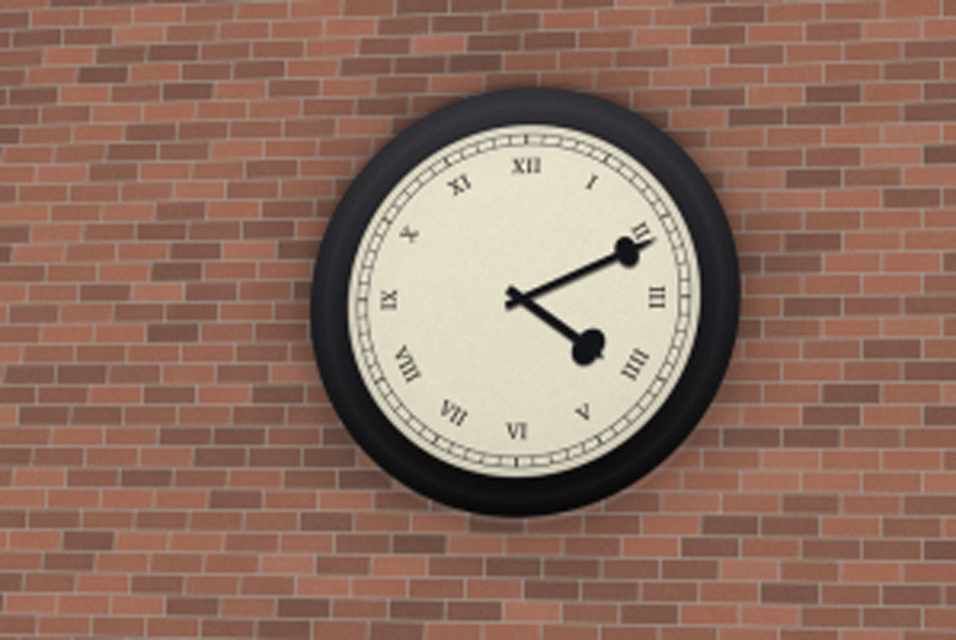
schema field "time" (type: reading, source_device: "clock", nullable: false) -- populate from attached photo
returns 4:11
